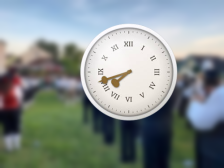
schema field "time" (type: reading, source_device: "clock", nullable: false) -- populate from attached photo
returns 7:42
